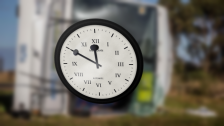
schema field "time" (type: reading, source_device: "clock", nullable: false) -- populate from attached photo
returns 11:50
